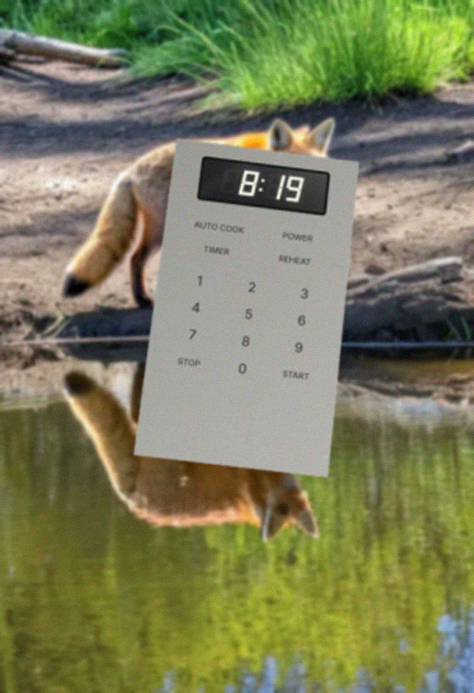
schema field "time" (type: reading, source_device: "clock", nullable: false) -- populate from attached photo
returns 8:19
